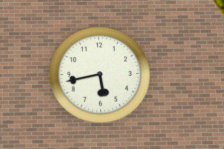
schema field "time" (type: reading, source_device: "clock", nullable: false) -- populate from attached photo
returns 5:43
